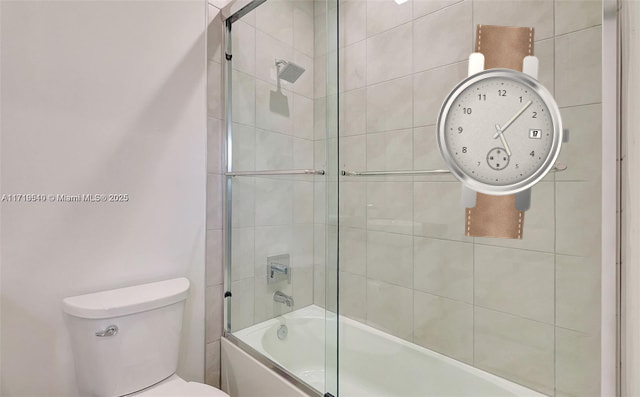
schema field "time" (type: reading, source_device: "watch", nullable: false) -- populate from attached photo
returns 5:07
